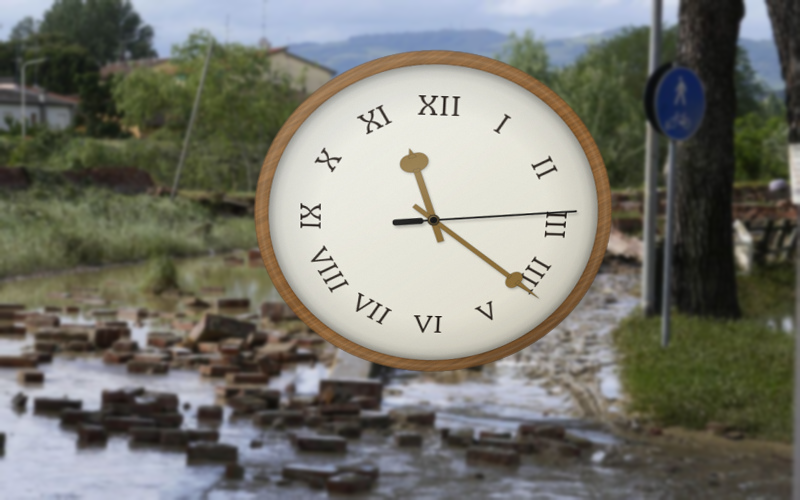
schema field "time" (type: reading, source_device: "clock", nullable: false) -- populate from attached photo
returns 11:21:14
